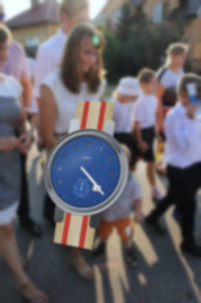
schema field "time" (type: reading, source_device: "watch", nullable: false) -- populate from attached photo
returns 4:22
